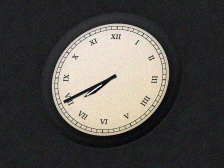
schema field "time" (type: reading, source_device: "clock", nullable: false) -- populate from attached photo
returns 7:40
